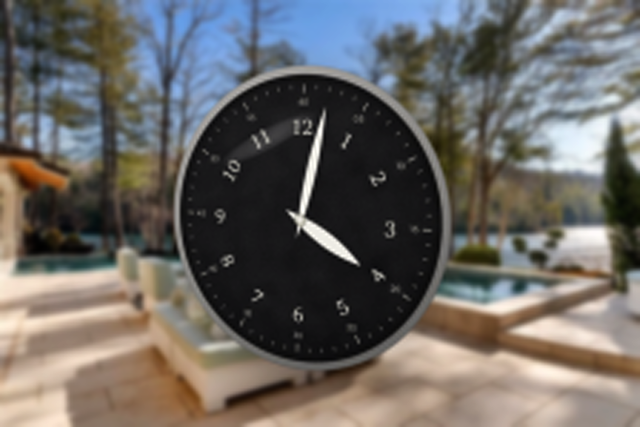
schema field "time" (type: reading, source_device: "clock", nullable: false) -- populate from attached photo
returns 4:02
